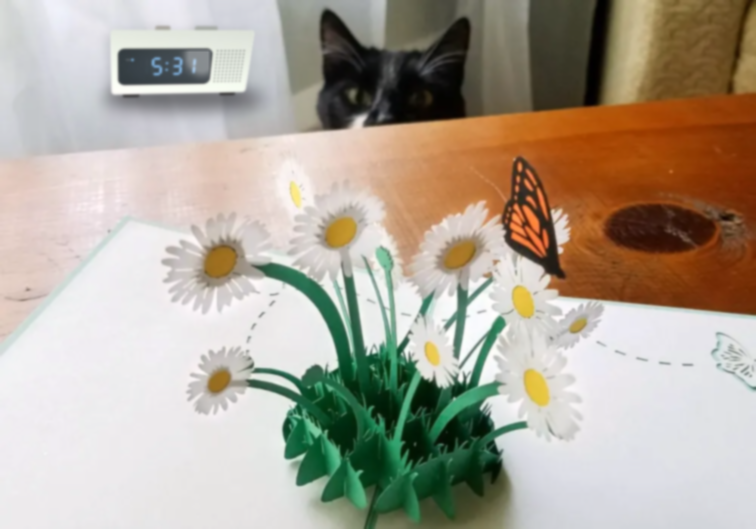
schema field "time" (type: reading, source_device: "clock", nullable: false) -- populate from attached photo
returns 5:31
